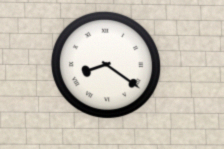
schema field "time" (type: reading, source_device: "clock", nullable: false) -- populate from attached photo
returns 8:21
